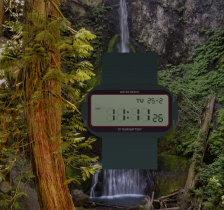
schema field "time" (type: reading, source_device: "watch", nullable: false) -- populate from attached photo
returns 11:11:26
